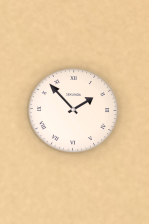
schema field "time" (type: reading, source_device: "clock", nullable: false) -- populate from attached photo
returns 1:53
